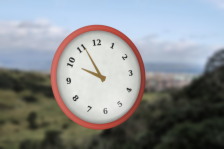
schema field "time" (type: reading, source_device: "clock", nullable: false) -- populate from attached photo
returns 9:56
